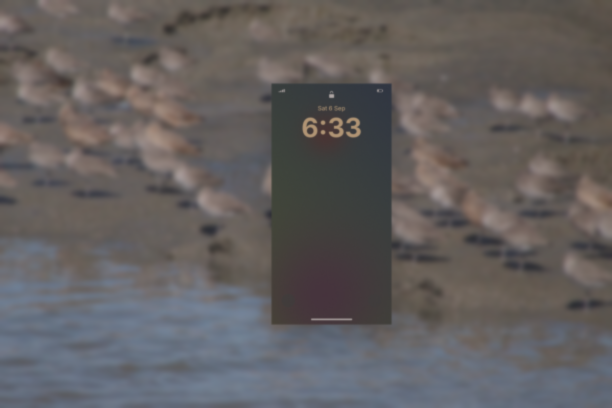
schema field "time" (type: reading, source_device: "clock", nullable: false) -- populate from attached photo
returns 6:33
